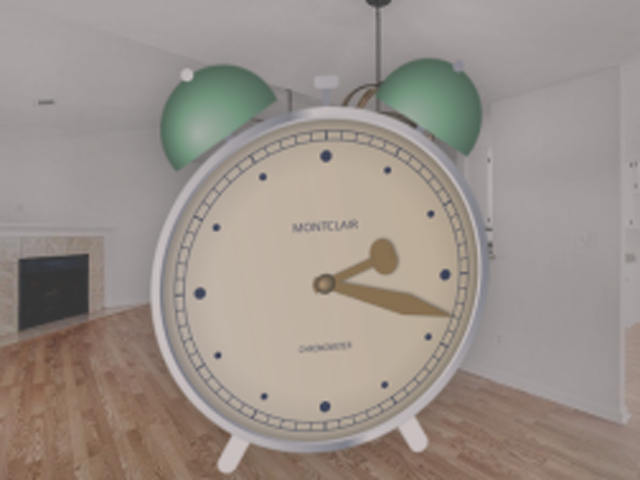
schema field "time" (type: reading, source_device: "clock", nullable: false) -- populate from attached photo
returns 2:18
